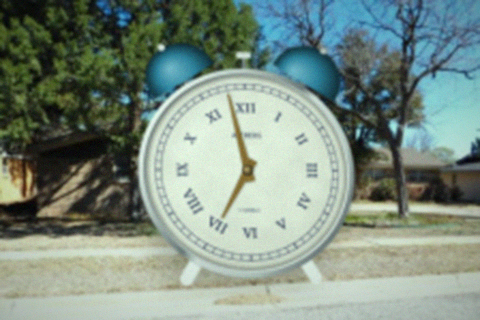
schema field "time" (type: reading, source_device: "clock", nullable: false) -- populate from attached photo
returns 6:58
